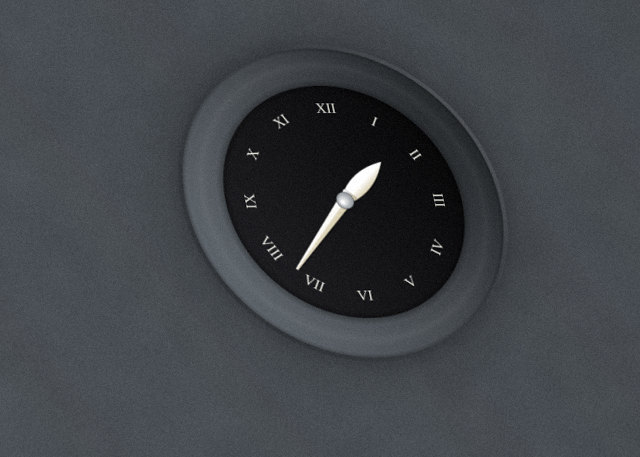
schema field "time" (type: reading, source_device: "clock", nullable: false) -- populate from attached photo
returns 1:37
